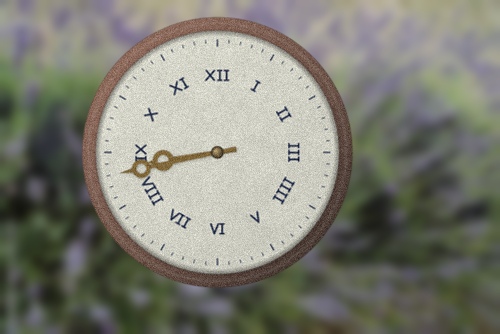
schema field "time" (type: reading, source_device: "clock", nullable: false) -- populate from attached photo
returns 8:43
